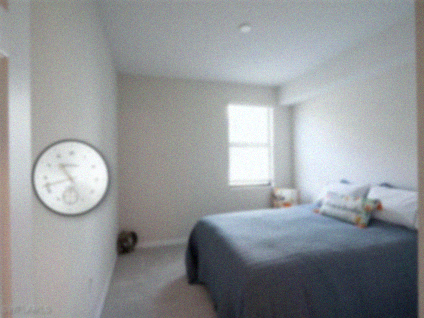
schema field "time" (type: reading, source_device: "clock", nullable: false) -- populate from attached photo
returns 10:42
